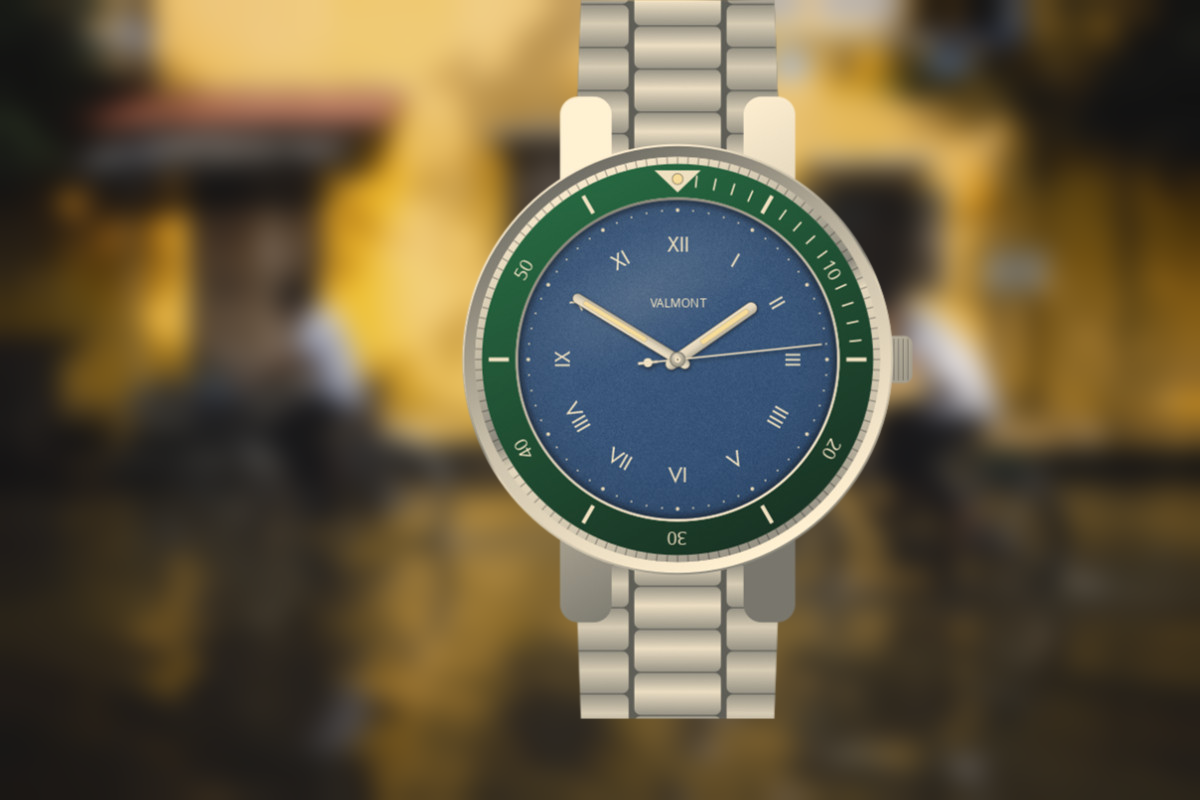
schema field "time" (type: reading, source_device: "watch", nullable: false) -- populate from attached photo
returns 1:50:14
